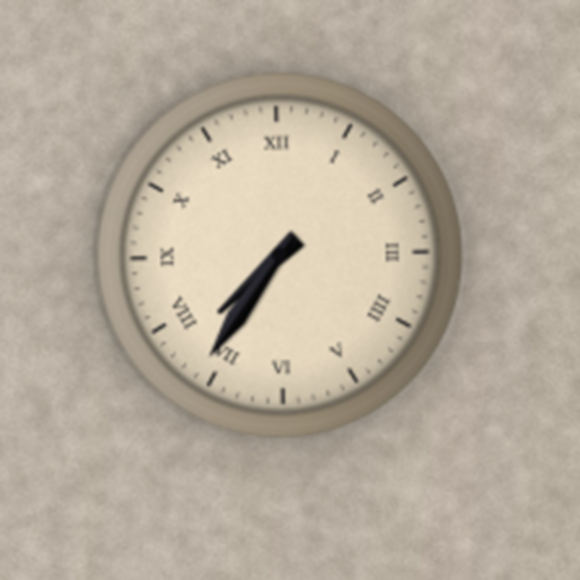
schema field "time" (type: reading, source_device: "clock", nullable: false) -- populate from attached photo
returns 7:36
